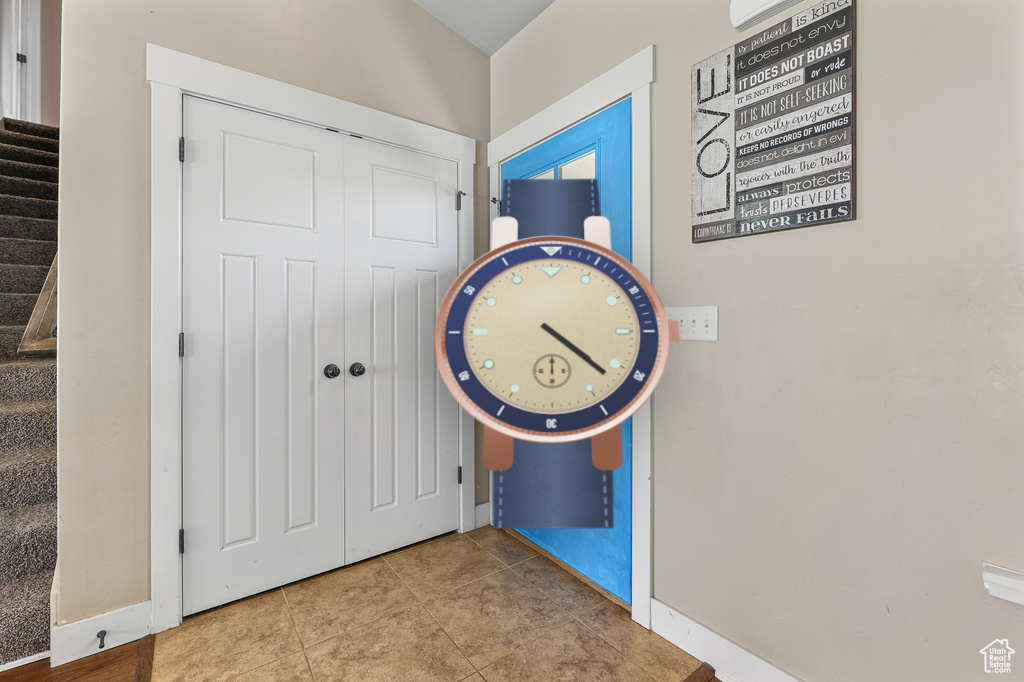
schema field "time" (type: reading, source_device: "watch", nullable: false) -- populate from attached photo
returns 4:22
